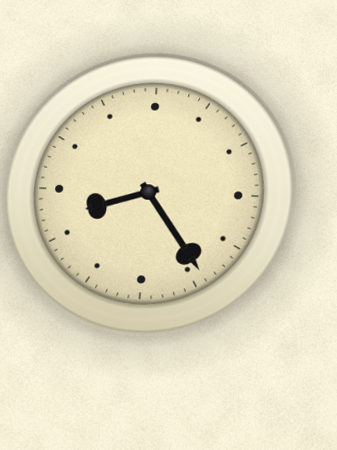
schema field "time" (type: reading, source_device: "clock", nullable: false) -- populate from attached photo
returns 8:24
